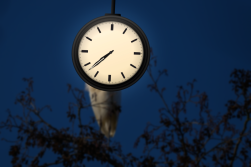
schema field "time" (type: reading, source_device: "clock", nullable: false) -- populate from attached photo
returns 7:38
